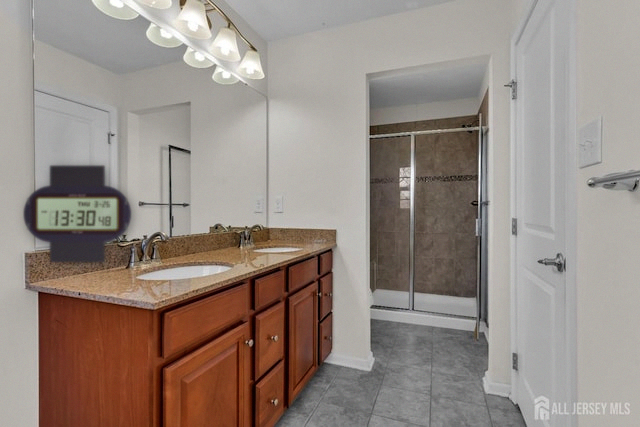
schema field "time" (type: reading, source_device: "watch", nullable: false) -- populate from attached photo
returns 13:30
